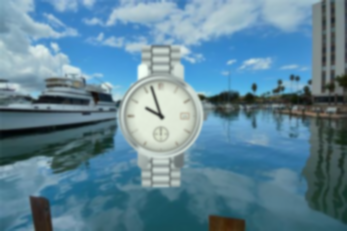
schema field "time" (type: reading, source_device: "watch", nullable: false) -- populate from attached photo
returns 9:57
